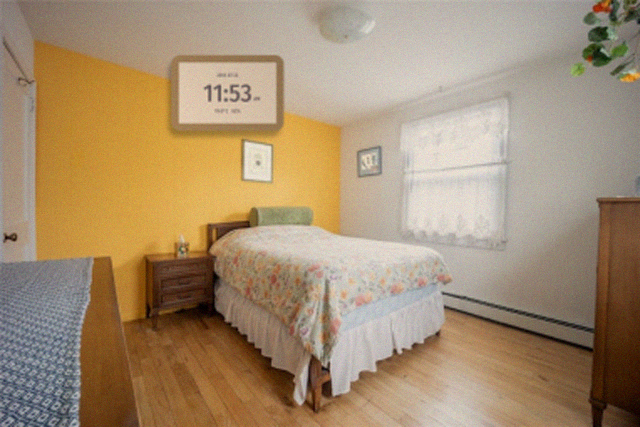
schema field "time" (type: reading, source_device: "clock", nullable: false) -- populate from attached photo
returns 11:53
